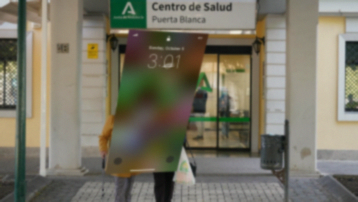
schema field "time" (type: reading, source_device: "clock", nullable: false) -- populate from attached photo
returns 3:01
